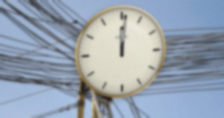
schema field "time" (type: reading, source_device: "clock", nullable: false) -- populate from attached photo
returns 12:01
